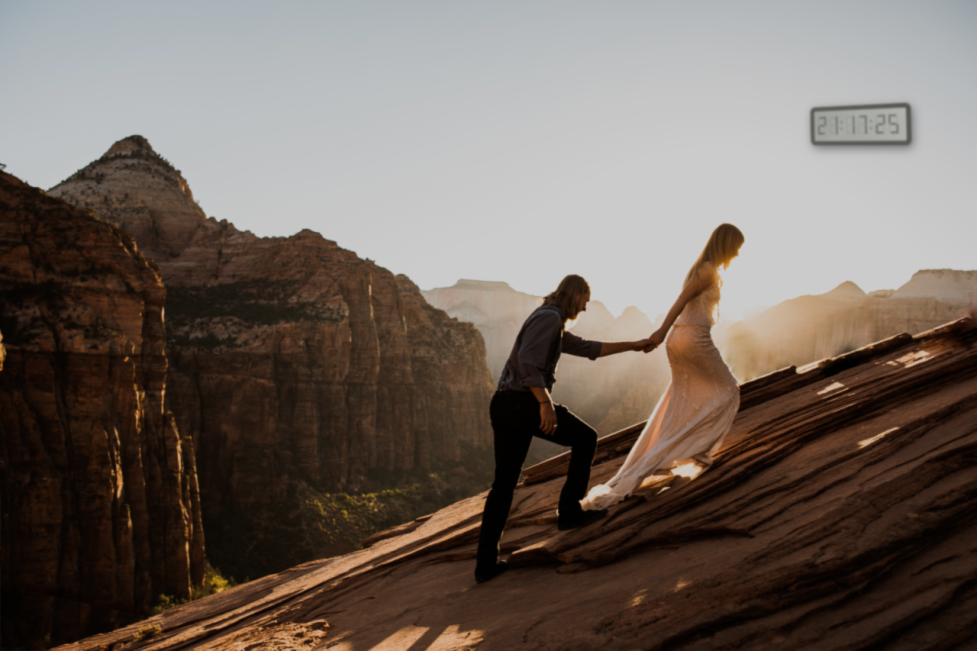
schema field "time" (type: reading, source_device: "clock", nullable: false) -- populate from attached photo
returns 21:17:25
